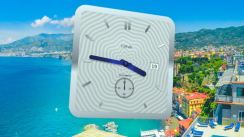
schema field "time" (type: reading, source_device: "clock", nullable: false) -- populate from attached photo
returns 3:46
